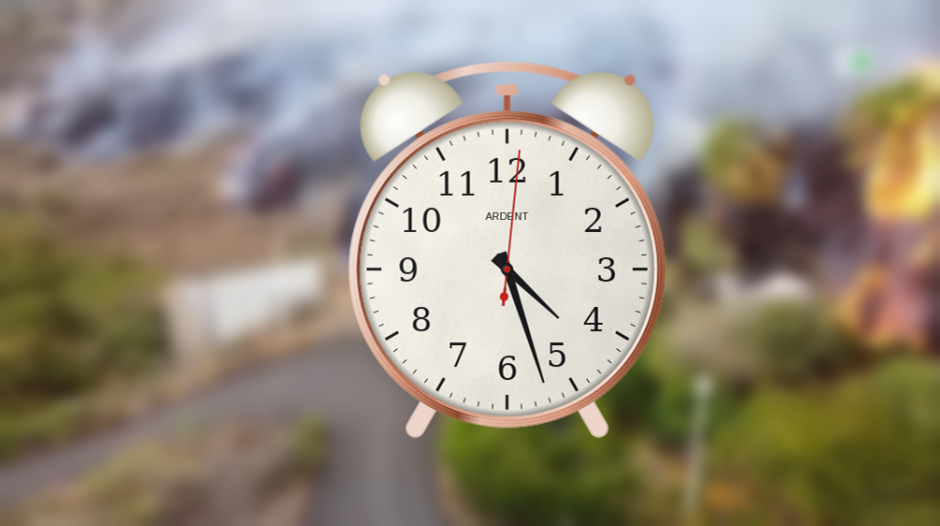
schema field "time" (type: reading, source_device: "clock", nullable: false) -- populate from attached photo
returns 4:27:01
